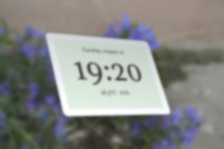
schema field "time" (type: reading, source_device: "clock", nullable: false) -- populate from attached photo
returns 19:20
